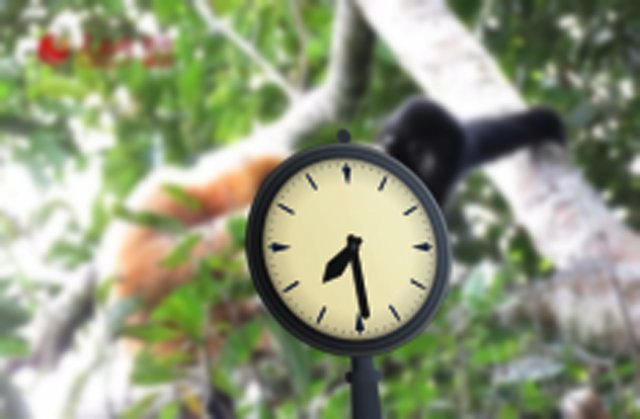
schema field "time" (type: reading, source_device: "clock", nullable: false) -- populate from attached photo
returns 7:29
